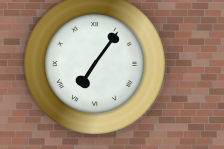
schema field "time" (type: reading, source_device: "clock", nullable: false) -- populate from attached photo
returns 7:06
